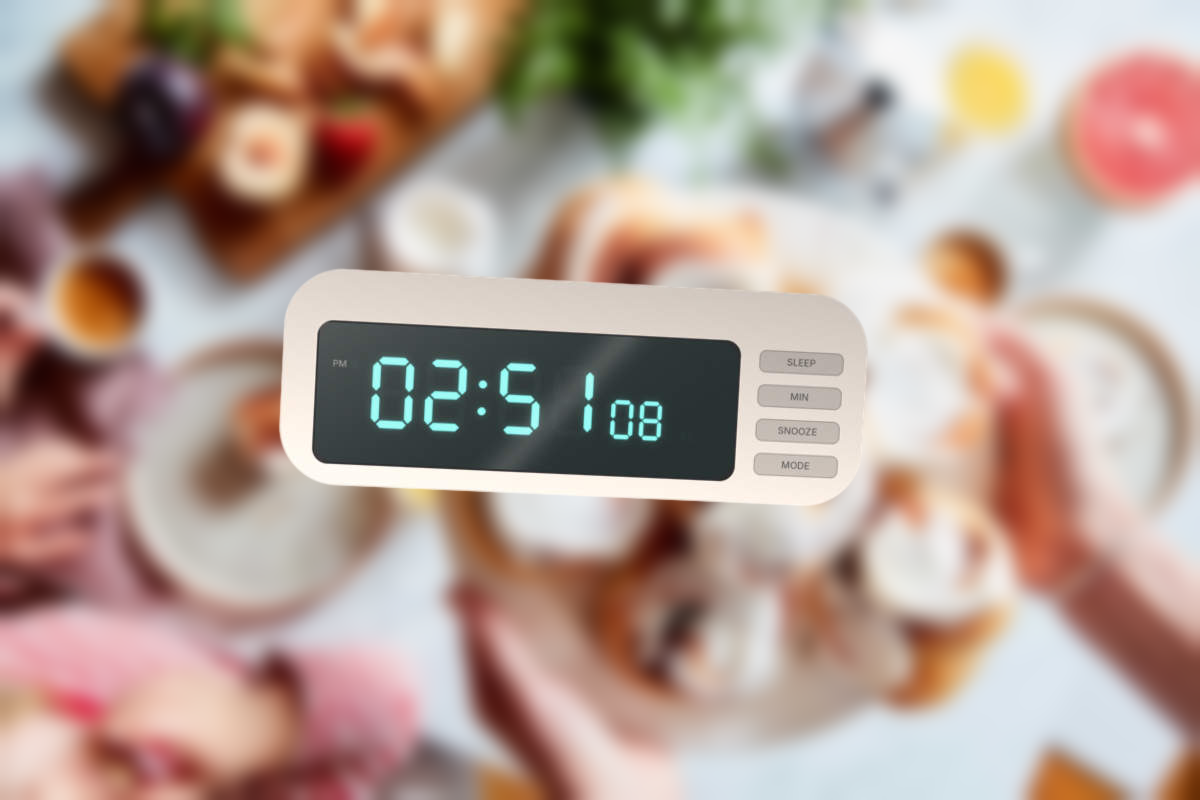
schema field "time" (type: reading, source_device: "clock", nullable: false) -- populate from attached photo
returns 2:51:08
